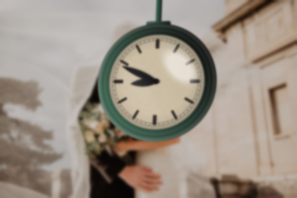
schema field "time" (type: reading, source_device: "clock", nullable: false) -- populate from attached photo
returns 8:49
